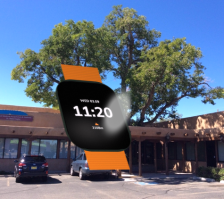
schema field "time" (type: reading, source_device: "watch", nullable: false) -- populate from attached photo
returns 11:20
